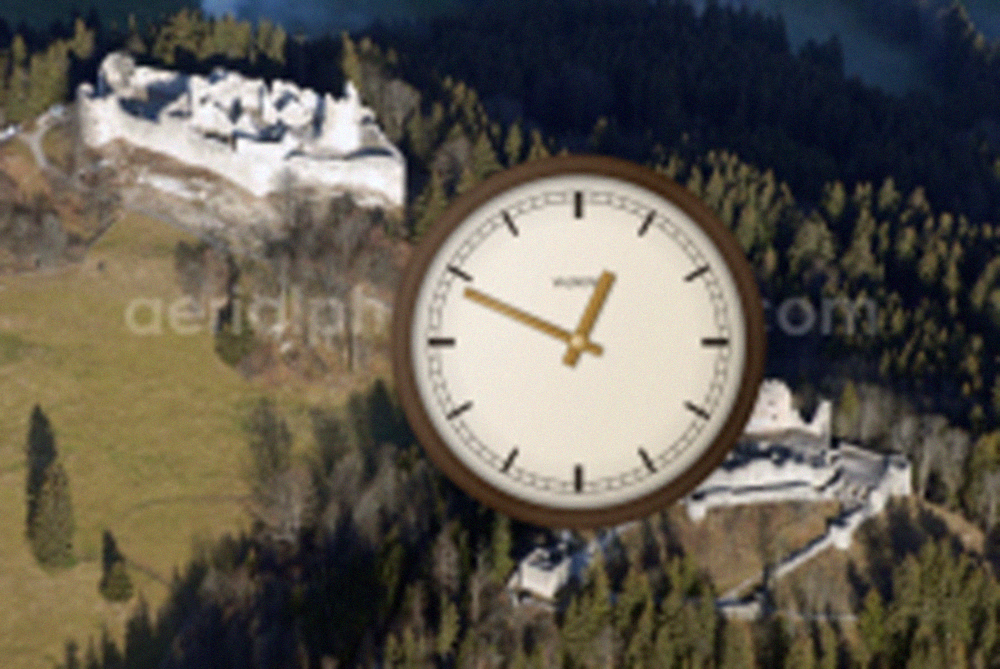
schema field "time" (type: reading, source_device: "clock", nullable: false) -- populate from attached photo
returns 12:49
